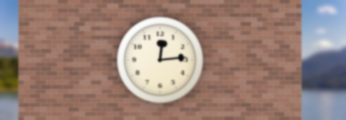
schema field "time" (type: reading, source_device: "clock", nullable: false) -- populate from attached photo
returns 12:14
